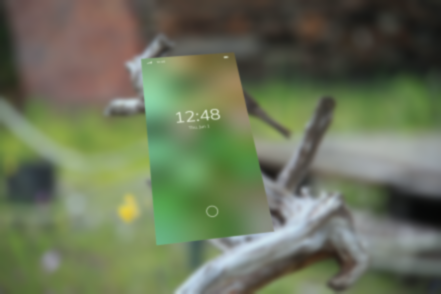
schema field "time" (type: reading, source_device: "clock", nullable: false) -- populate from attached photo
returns 12:48
